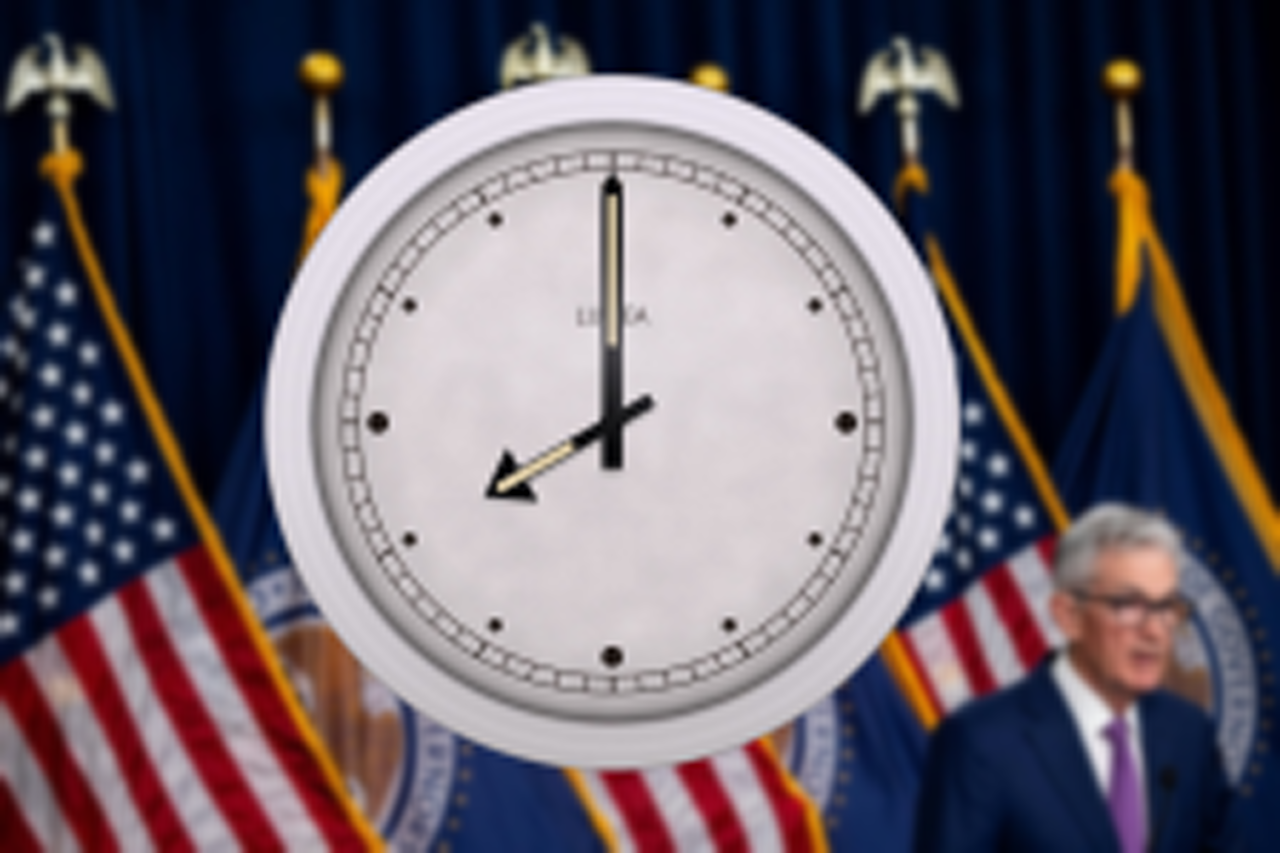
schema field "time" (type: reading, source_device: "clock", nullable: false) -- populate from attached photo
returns 8:00
